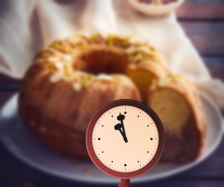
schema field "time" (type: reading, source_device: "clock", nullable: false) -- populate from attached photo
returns 10:58
